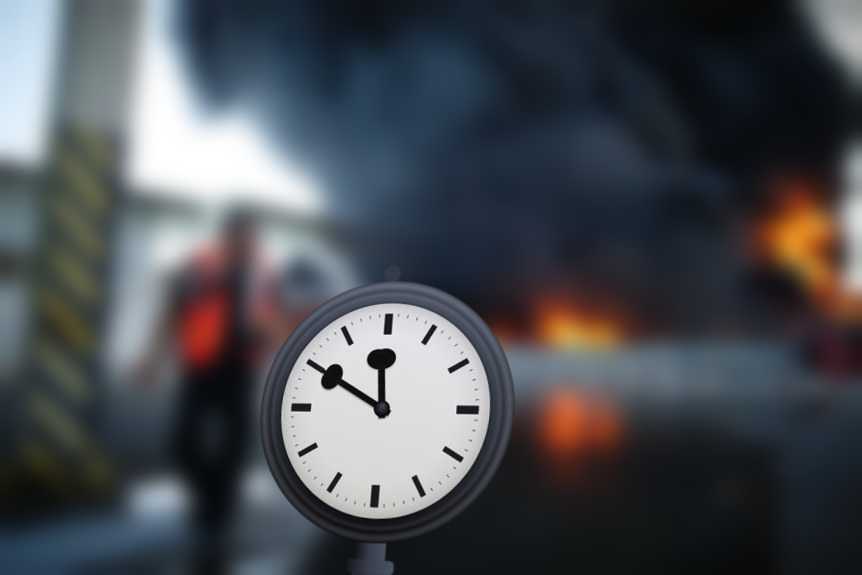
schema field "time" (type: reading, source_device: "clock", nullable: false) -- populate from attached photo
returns 11:50
